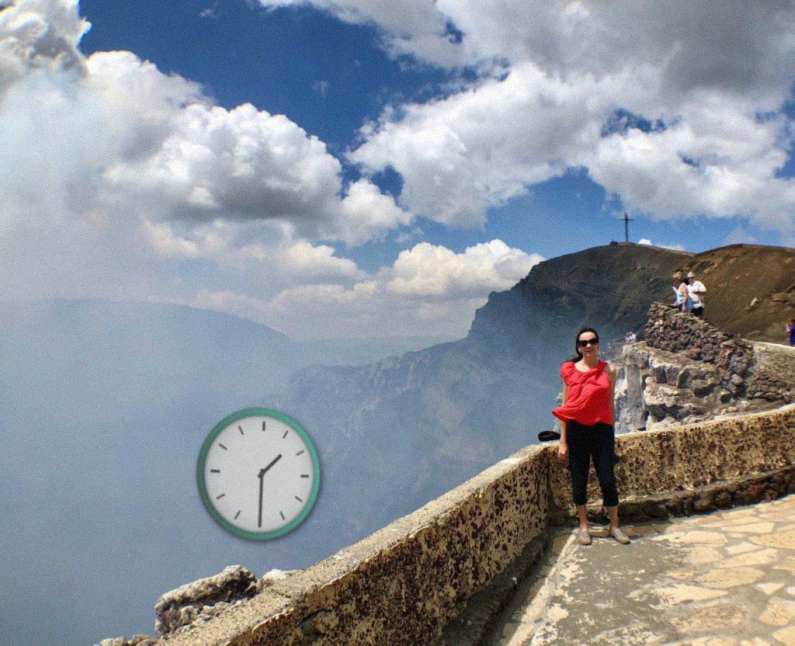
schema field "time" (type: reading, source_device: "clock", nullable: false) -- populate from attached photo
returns 1:30
